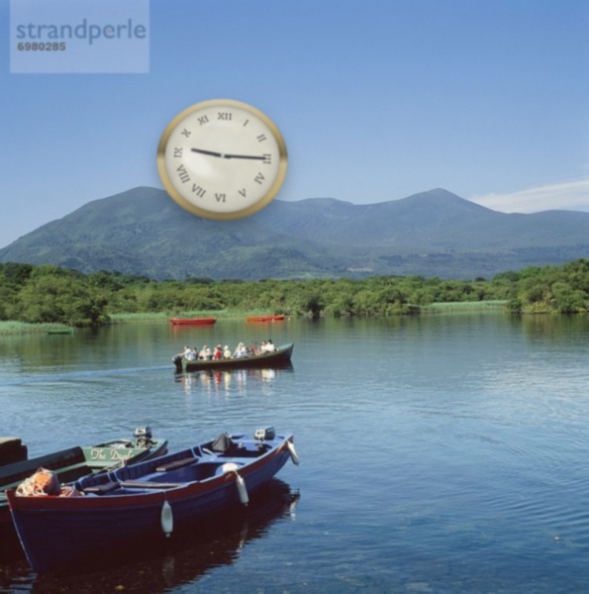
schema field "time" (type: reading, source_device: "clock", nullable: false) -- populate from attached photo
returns 9:15
